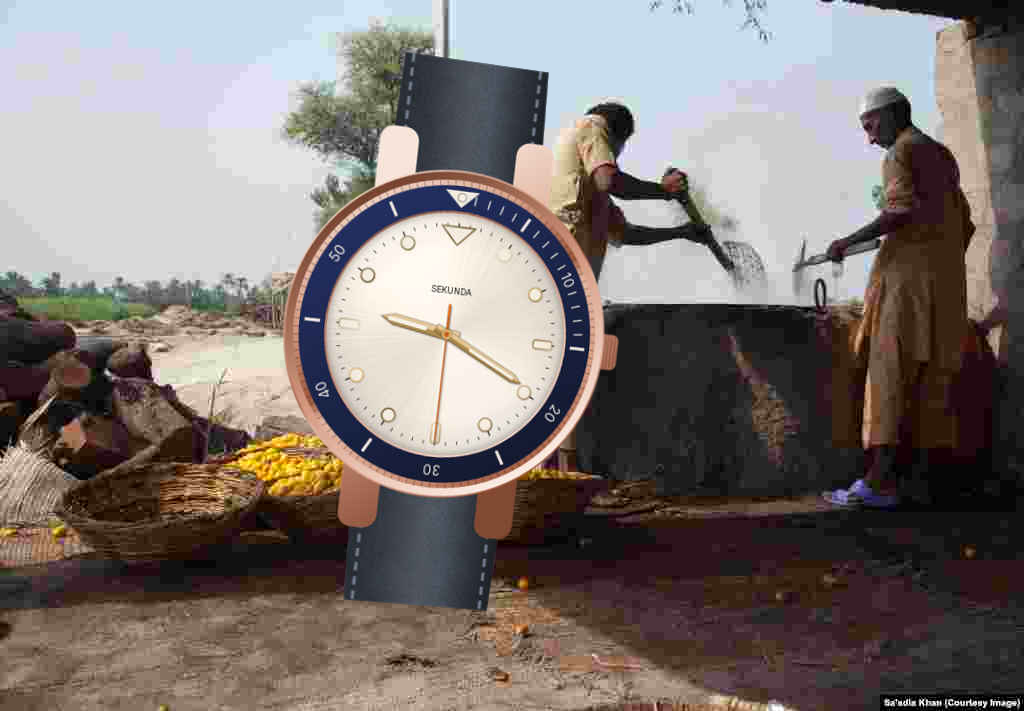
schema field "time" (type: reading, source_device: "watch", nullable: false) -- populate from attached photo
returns 9:19:30
